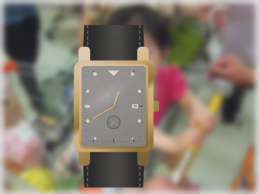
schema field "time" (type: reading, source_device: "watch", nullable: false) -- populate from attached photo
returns 12:40
